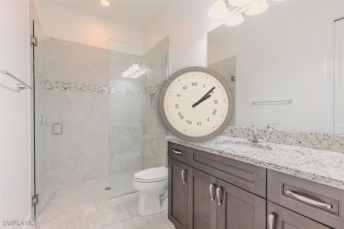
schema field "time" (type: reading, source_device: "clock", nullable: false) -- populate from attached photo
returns 2:09
